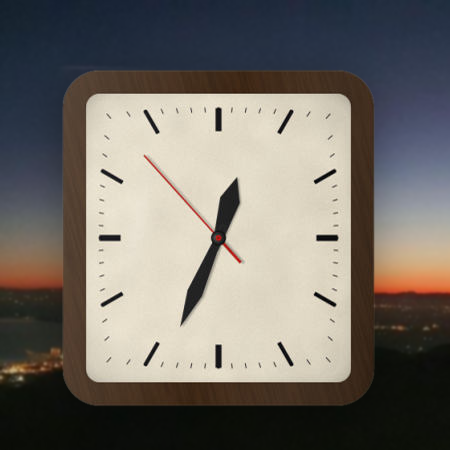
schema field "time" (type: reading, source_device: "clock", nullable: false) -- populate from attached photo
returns 12:33:53
